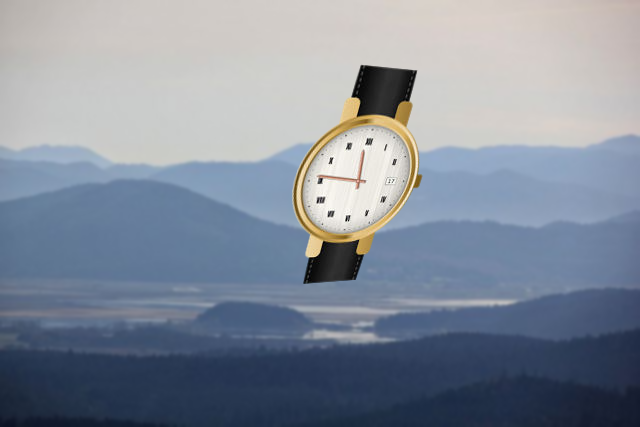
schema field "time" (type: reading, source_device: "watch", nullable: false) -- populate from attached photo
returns 11:46
